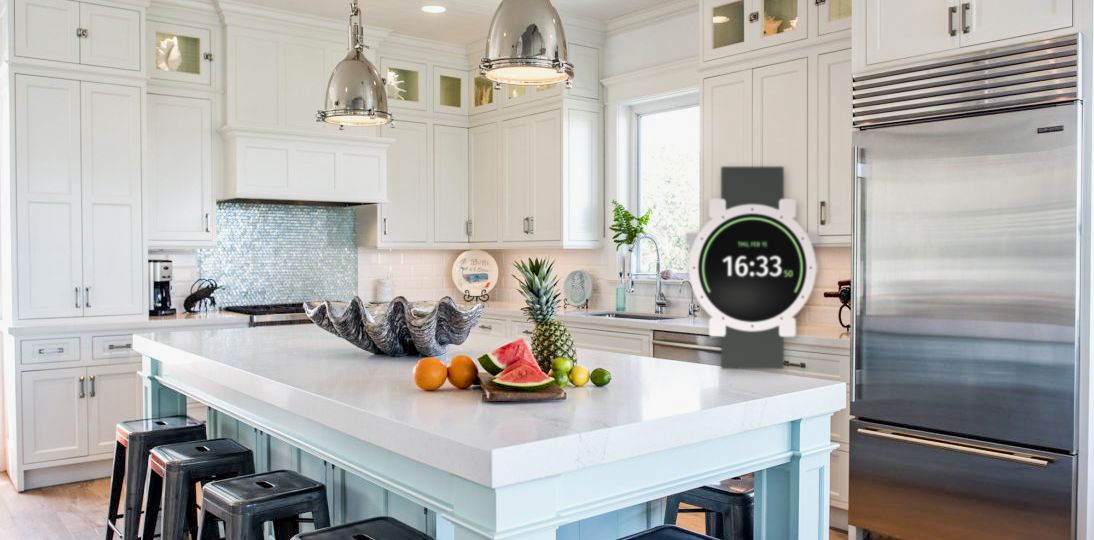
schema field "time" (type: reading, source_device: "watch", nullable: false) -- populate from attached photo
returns 16:33
